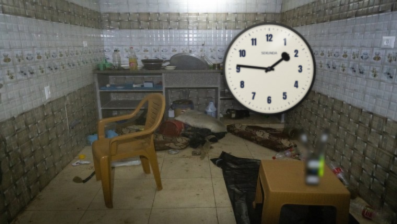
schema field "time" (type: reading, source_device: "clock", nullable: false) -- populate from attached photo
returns 1:46
